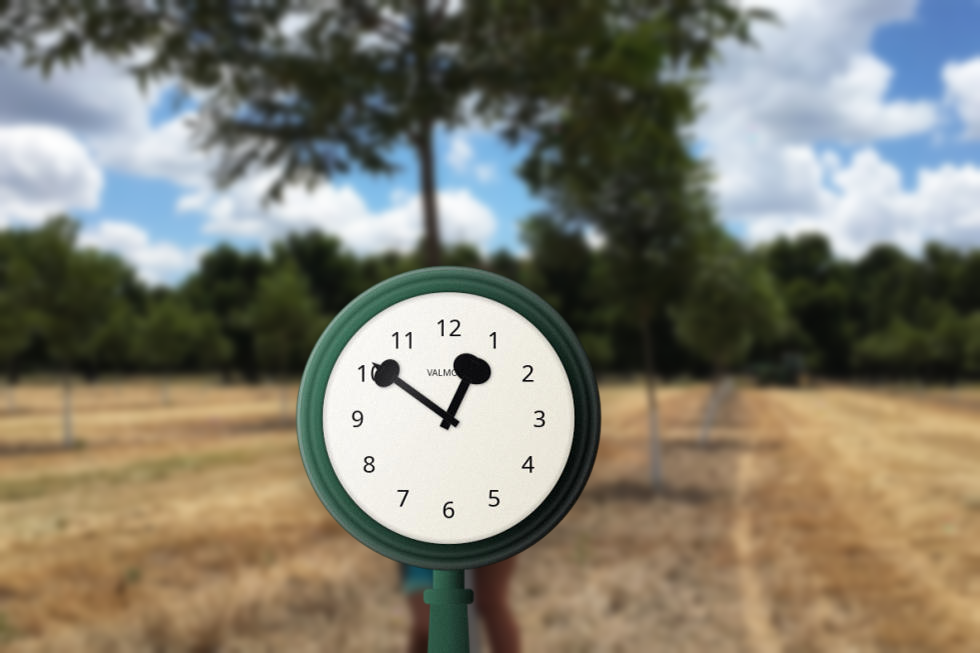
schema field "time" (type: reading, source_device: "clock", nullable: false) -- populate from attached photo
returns 12:51
